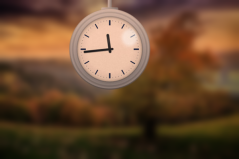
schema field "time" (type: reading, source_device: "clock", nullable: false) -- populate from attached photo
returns 11:44
